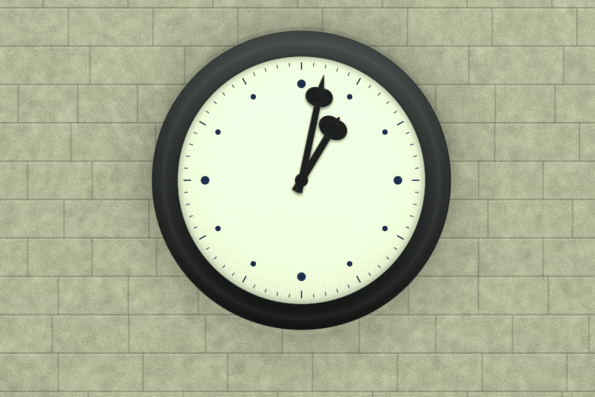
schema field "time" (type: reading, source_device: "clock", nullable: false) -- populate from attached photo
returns 1:02
